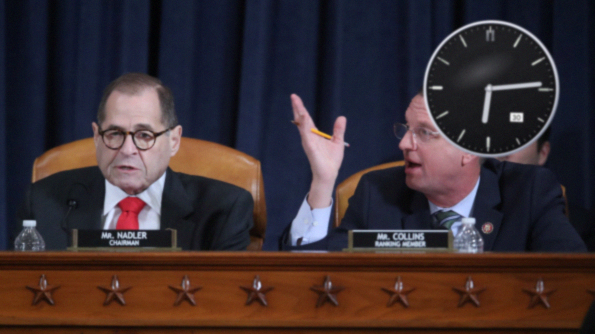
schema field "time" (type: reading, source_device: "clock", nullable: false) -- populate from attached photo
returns 6:14
